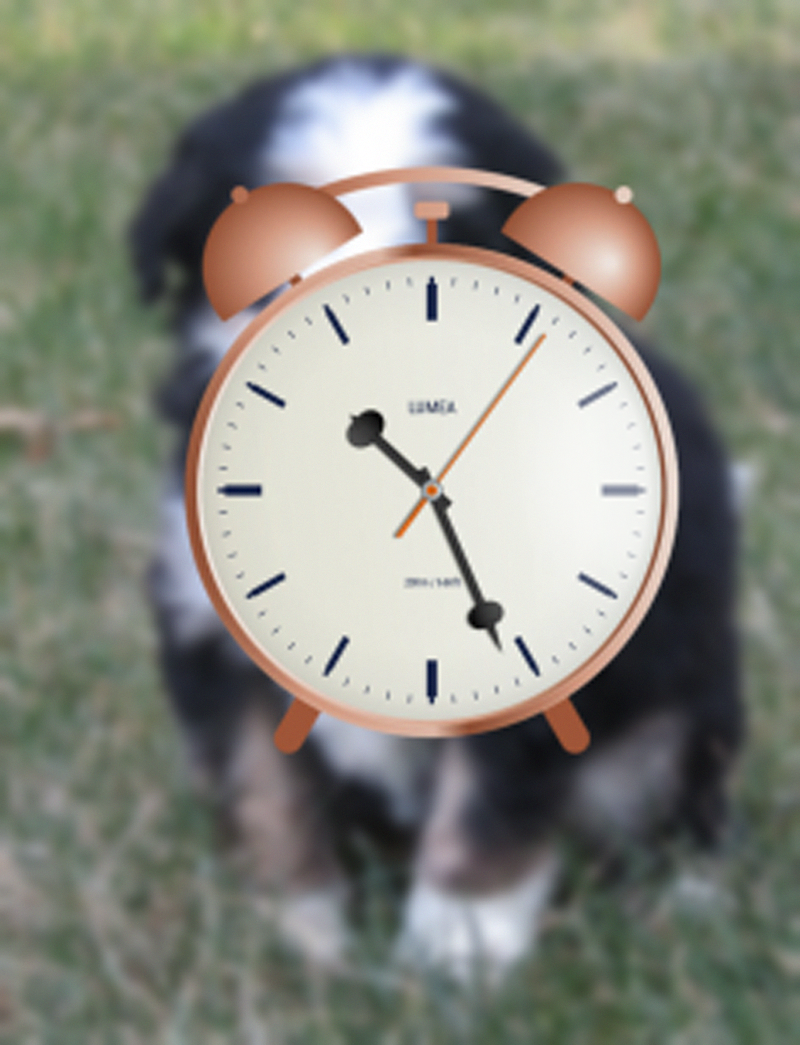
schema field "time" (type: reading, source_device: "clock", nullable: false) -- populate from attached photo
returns 10:26:06
